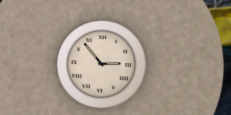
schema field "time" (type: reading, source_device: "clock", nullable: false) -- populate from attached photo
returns 2:53
